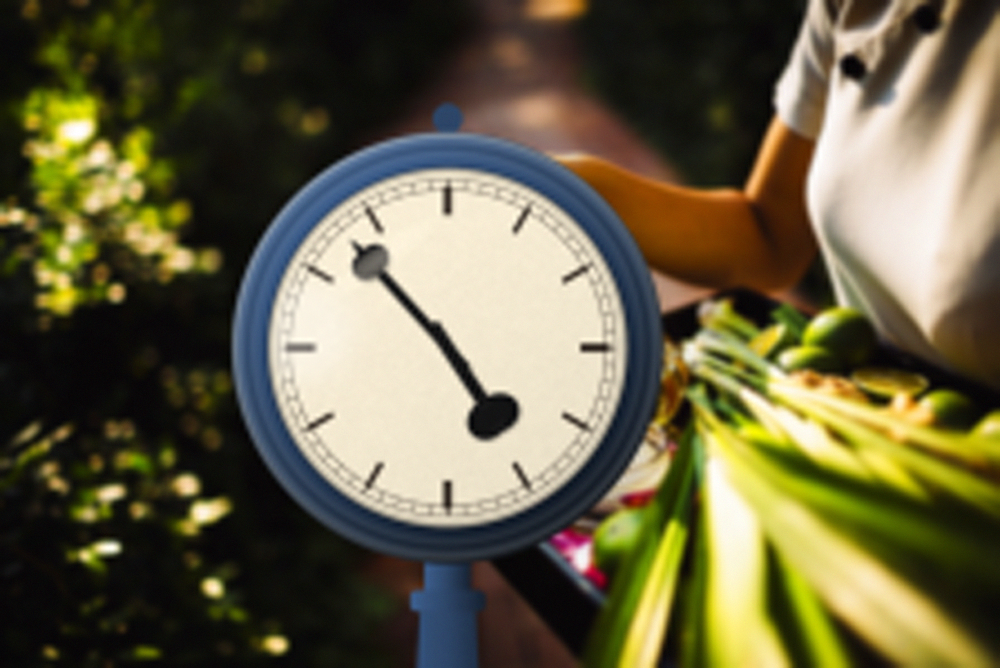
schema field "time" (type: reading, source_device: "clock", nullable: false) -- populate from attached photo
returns 4:53
